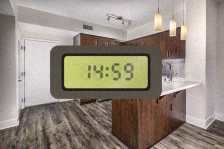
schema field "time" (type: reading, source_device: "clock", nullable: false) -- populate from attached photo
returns 14:59
